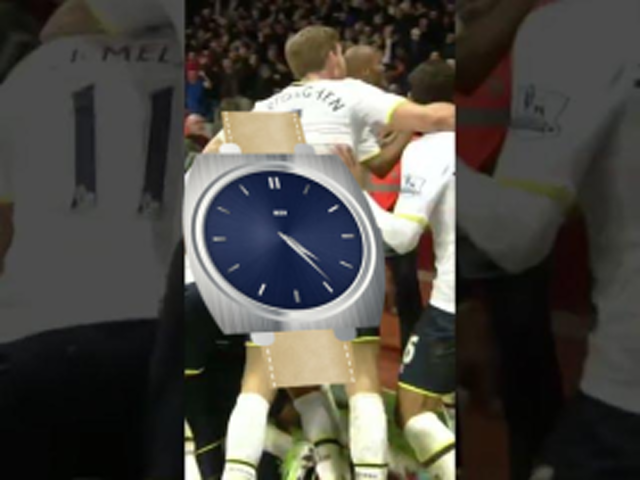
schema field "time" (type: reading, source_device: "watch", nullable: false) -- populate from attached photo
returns 4:24
